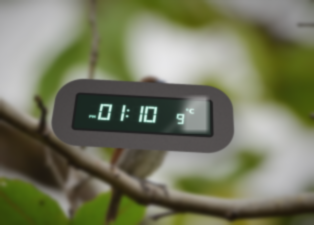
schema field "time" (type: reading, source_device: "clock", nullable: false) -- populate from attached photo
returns 1:10
